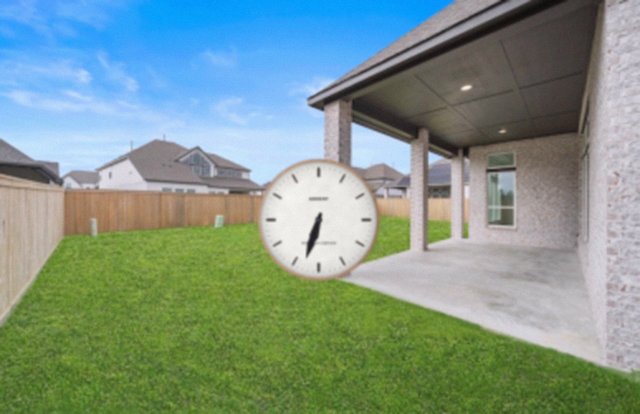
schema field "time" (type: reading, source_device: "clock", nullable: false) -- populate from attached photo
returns 6:33
